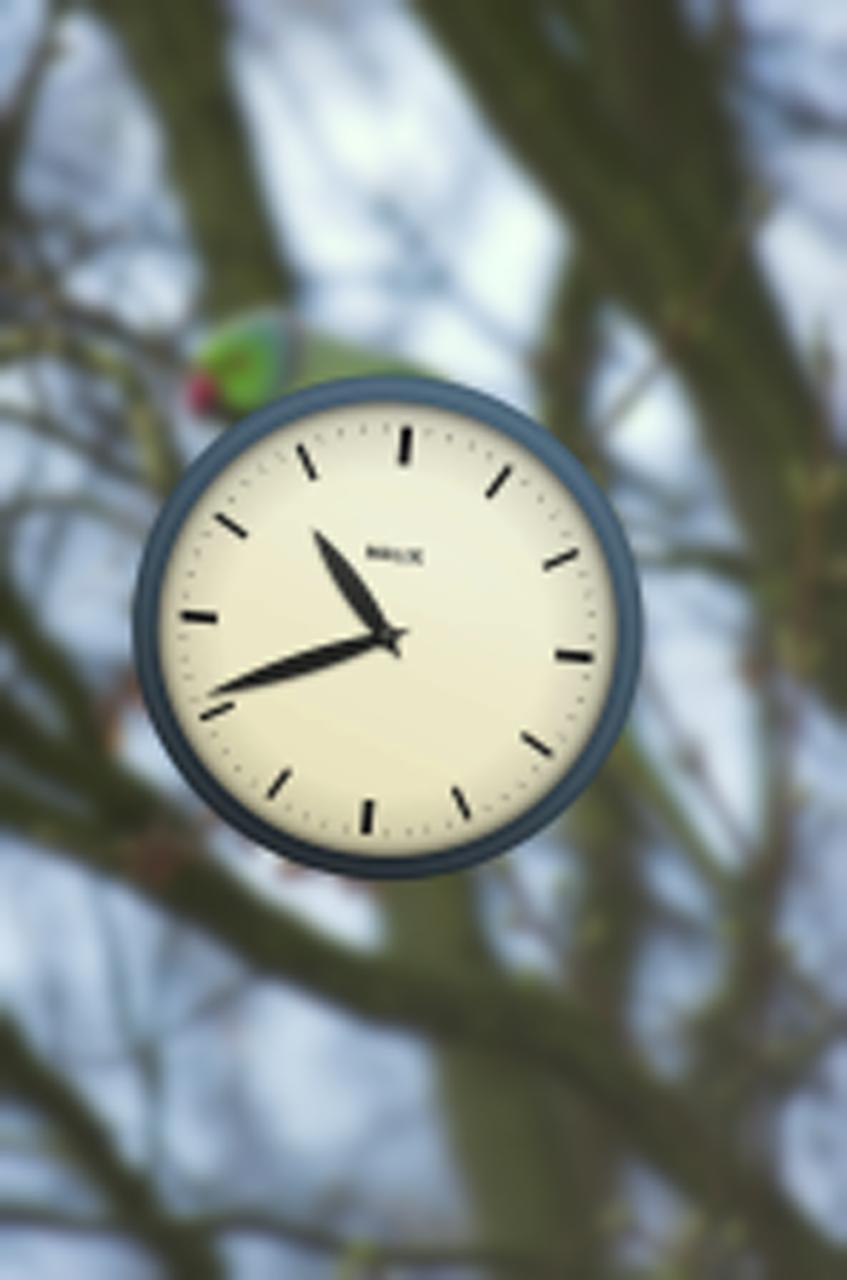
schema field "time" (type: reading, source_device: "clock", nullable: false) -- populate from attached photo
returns 10:41
